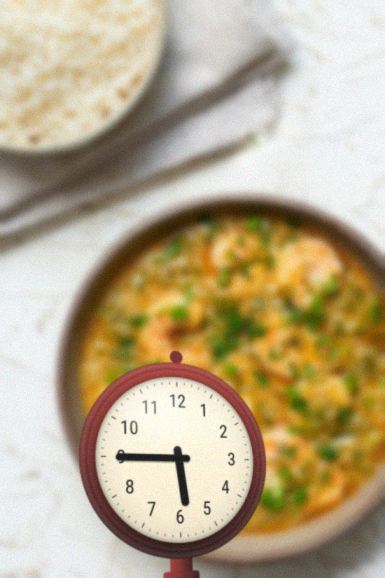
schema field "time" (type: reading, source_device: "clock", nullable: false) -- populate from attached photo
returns 5:45
